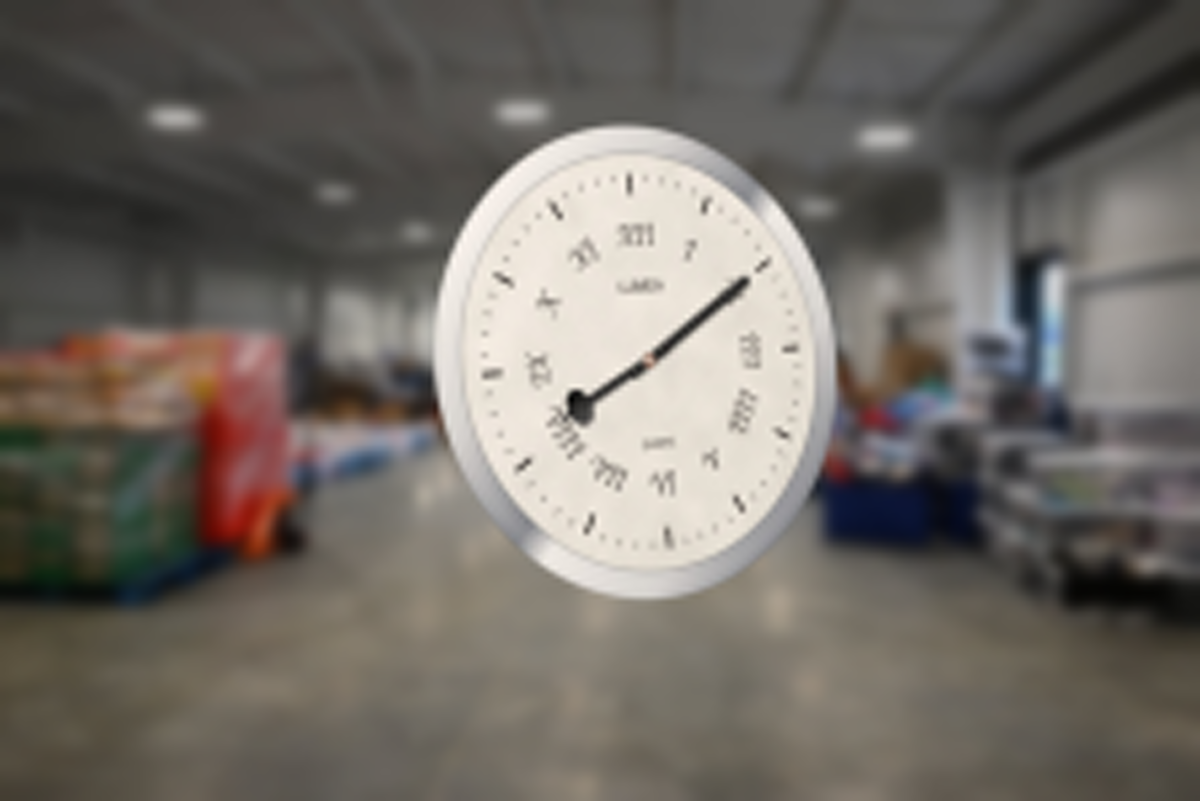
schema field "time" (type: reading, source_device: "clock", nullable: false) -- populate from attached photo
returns 8:10
